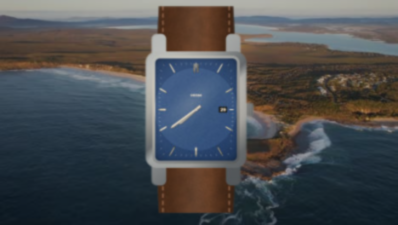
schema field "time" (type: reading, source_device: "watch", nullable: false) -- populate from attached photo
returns 7:39
